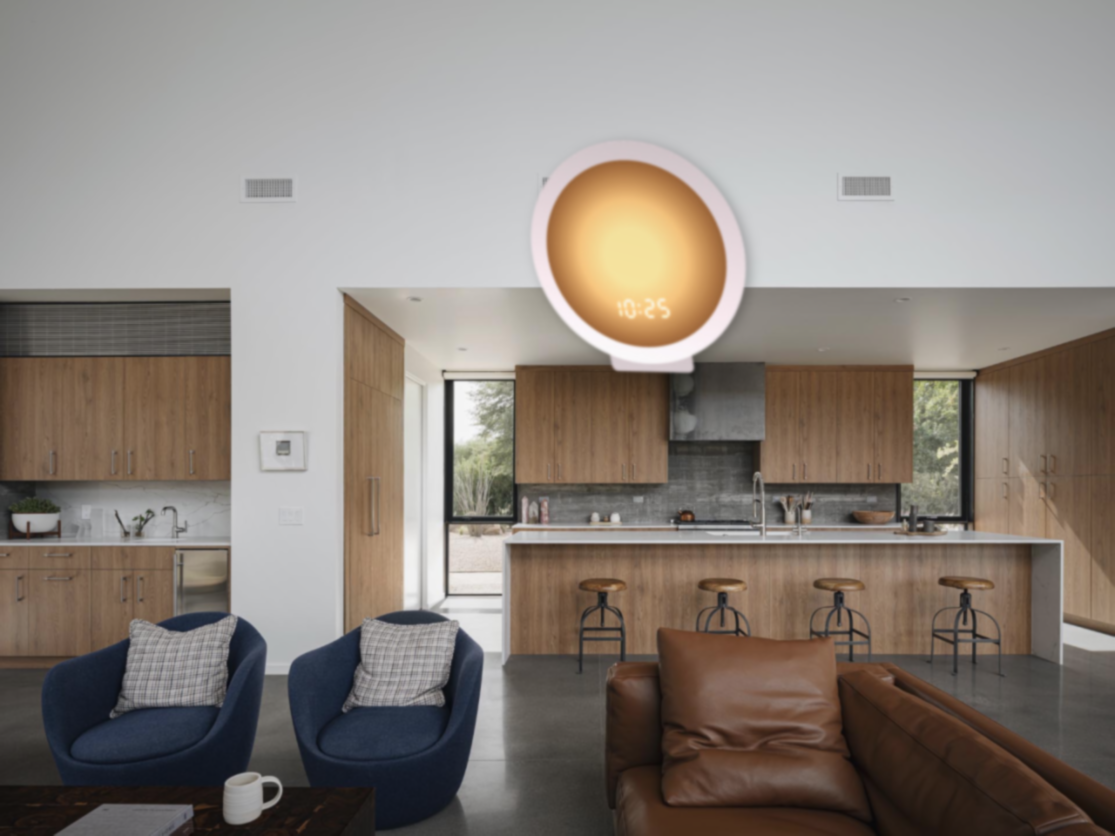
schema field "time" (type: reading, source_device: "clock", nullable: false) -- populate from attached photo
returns 10:25
